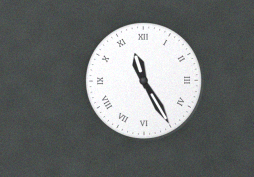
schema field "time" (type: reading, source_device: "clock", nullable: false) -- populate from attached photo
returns 11:25
